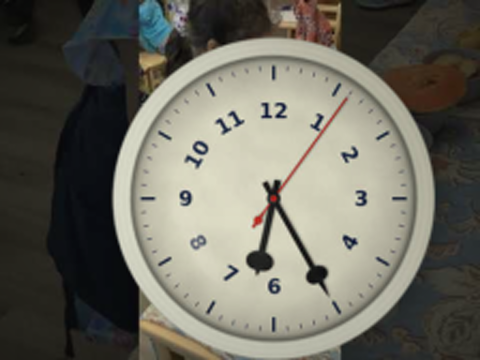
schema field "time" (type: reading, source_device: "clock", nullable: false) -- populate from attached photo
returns 6:25:06
